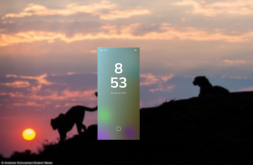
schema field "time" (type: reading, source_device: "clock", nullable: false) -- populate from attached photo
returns 8:53
